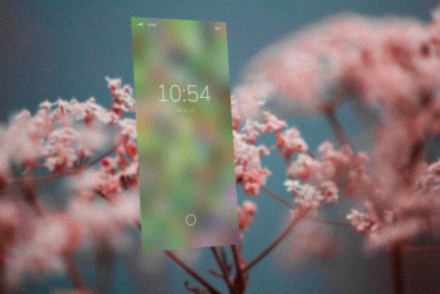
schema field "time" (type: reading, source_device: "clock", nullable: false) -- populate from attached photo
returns 10:54
